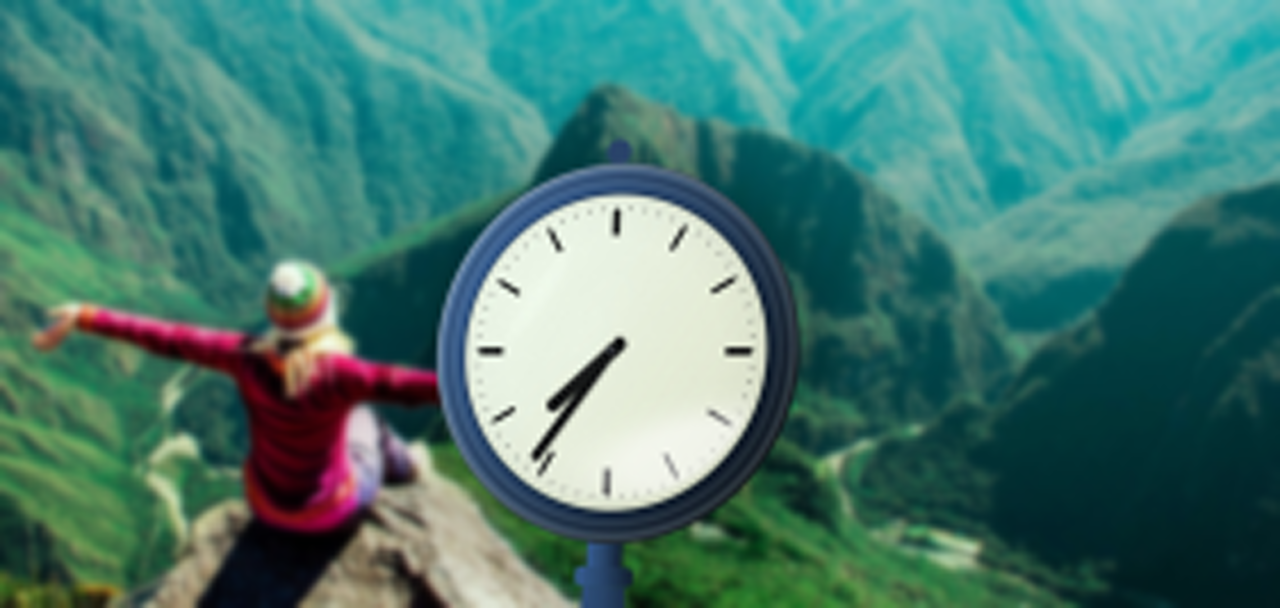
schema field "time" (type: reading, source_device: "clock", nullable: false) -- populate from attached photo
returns 7:36
